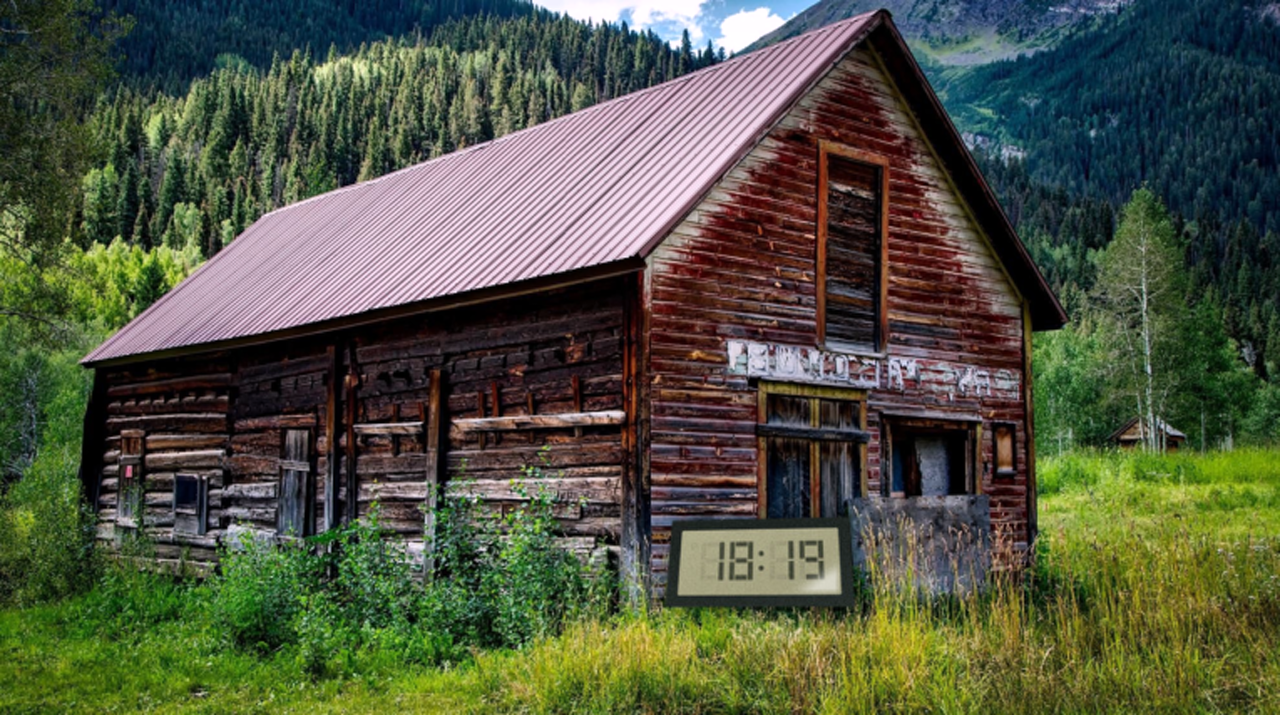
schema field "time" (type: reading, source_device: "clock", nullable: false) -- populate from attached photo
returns 18:19
